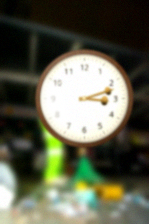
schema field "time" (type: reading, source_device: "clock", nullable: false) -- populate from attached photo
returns 3:12
